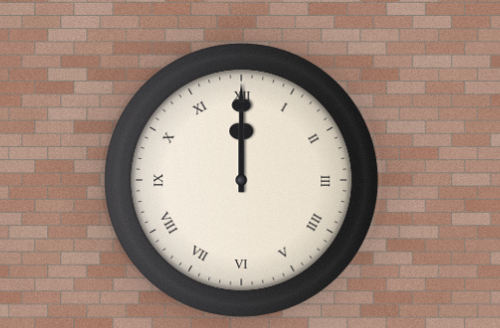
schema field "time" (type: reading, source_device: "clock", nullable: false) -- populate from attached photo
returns 12:00
